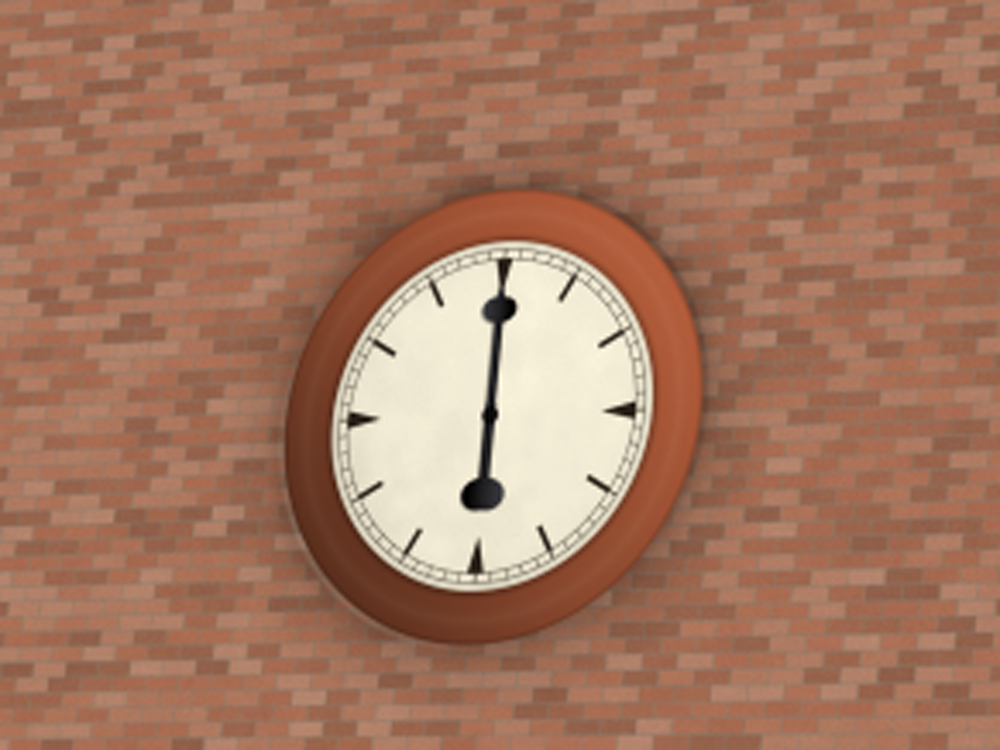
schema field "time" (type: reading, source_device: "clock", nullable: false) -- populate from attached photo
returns 6:00
